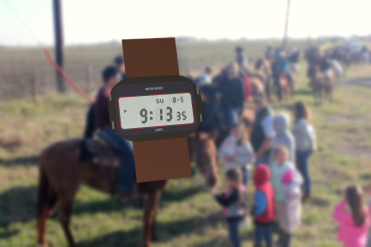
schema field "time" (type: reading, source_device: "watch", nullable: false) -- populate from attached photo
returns 9:13:35
